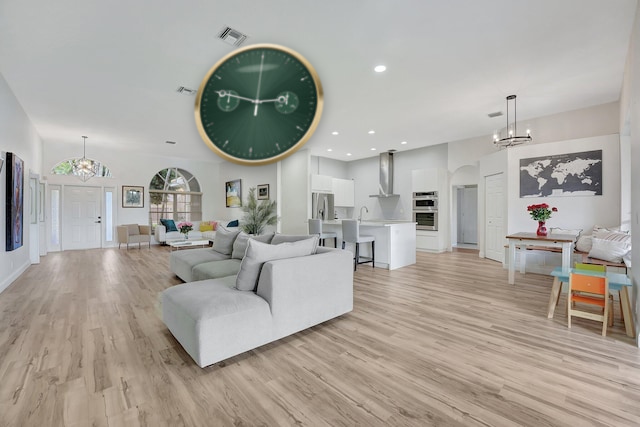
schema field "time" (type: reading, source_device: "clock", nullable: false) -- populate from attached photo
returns 2:47
